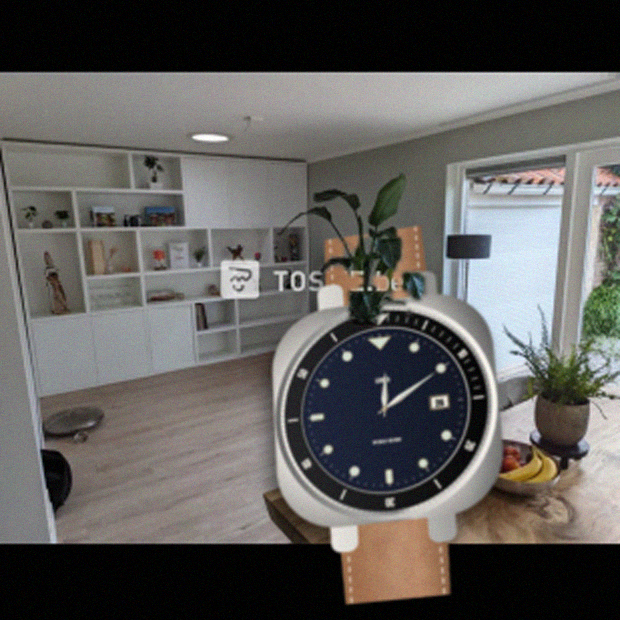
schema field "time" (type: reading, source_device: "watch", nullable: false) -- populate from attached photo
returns 12:10
